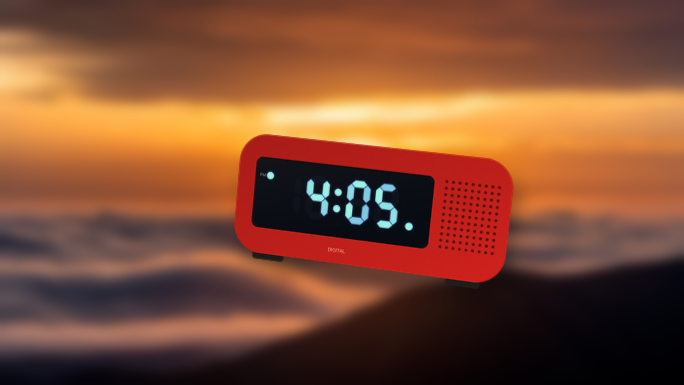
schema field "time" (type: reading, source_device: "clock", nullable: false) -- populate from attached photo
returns 4:05
